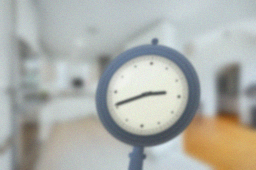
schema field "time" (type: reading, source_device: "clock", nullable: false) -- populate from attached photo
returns 2:41
